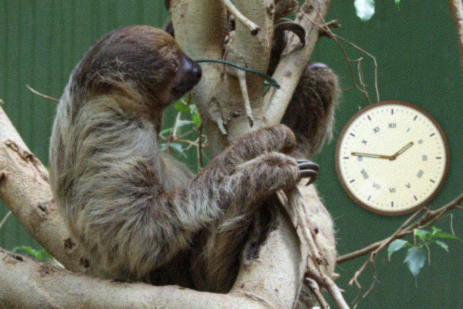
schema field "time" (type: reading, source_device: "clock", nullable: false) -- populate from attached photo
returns 1:46
